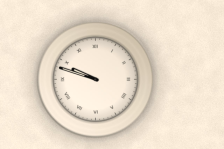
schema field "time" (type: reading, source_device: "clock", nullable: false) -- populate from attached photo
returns 9:48
